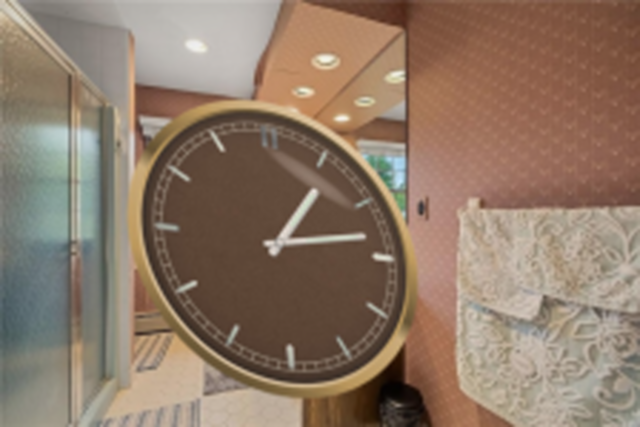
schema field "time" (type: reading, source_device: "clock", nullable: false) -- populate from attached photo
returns 1:13
